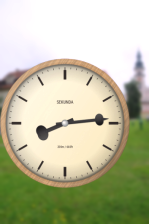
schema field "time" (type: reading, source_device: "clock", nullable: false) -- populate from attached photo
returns 8:14
